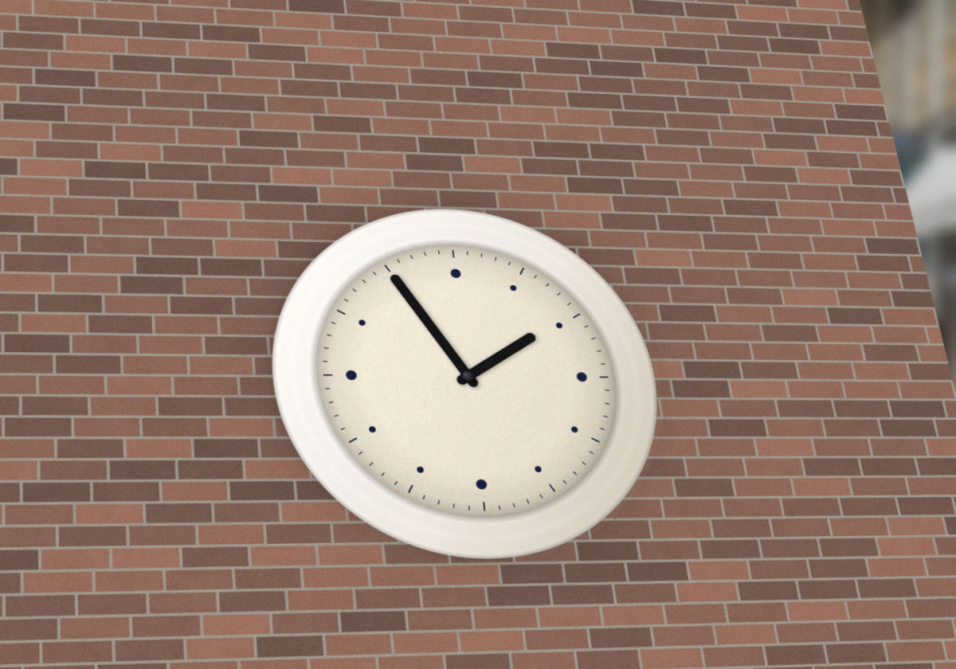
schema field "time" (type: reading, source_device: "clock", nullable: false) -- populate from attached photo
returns 1:55
